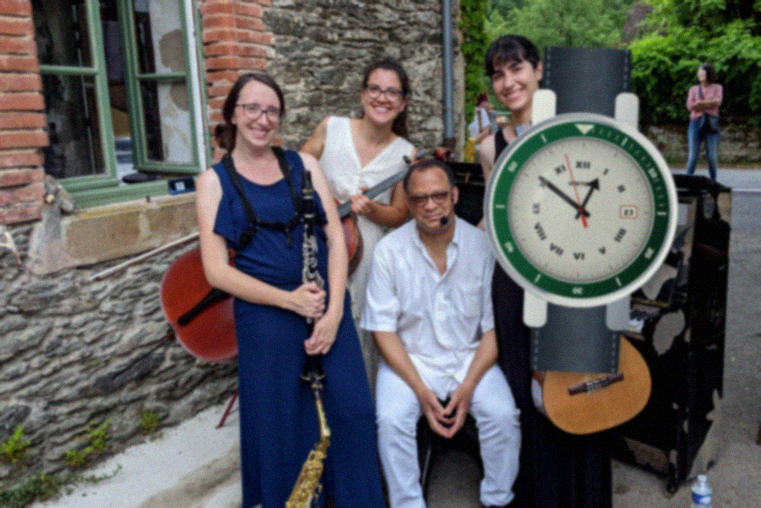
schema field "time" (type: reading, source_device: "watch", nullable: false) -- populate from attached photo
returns 12:50:57
